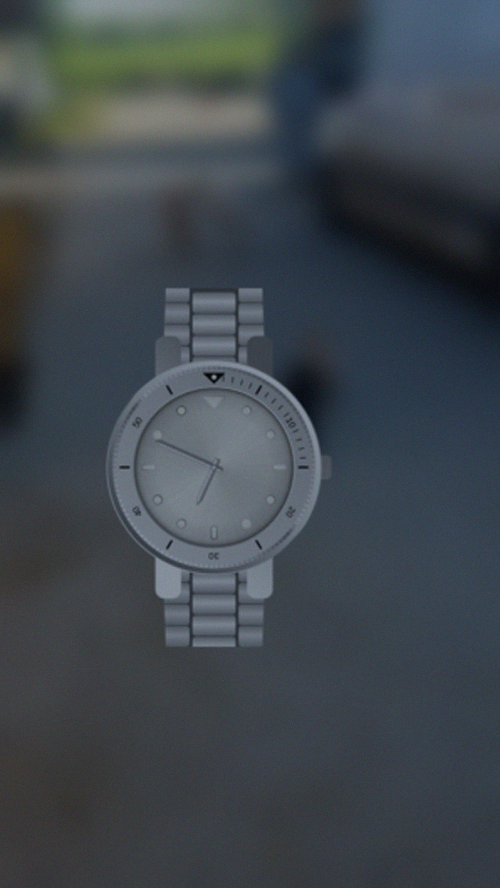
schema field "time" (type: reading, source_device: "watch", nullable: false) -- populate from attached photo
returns 6:49
